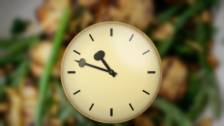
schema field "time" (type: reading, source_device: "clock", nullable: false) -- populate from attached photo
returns 10:48
